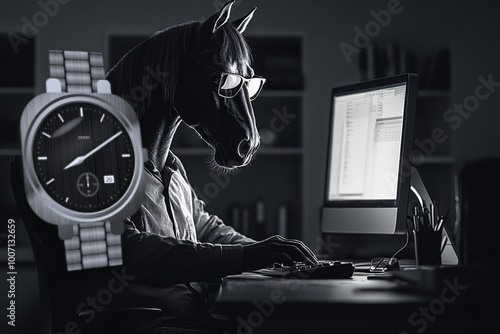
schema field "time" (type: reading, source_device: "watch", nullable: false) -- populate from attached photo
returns 8:10
